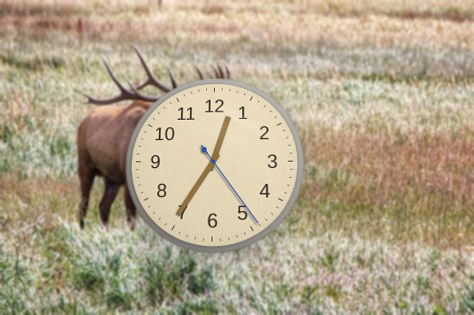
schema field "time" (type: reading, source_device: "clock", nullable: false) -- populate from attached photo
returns 12:35:24
